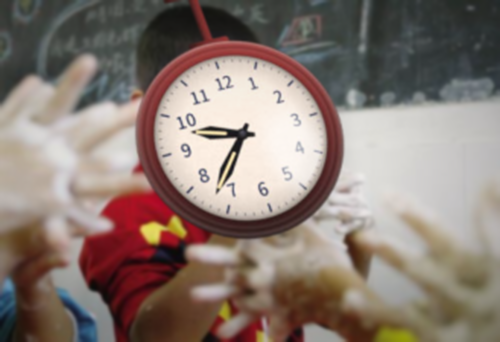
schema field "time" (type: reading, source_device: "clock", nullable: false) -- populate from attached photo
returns 9:37
